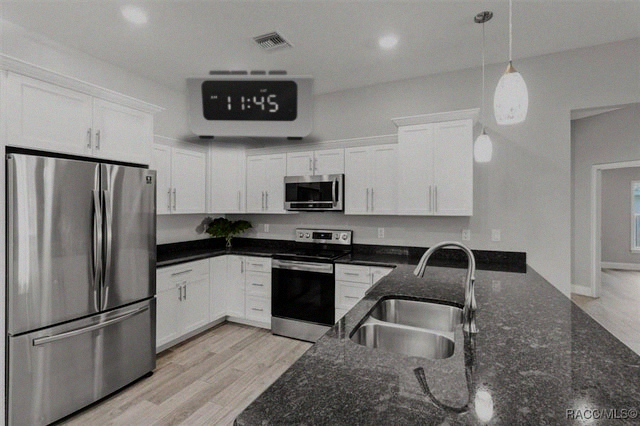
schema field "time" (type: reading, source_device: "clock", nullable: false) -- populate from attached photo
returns 11:45
